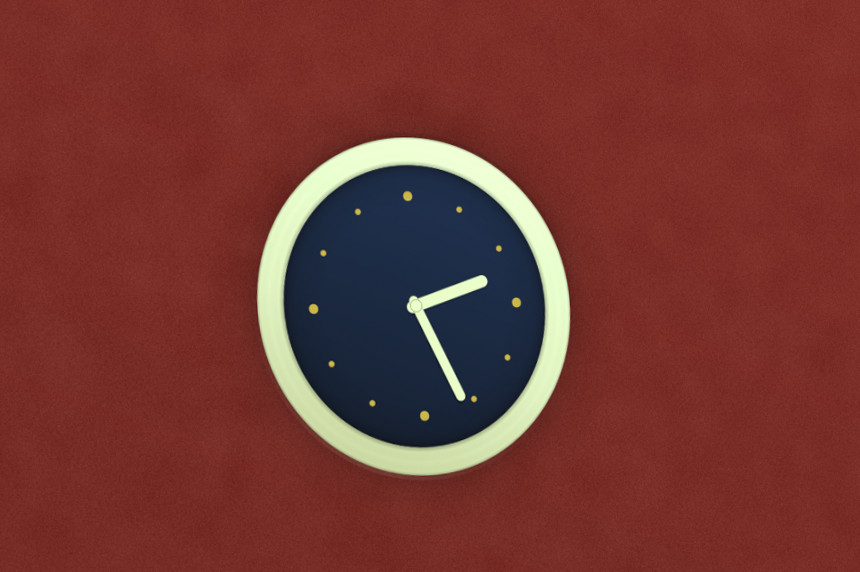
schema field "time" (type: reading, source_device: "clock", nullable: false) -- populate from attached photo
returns 2:26
